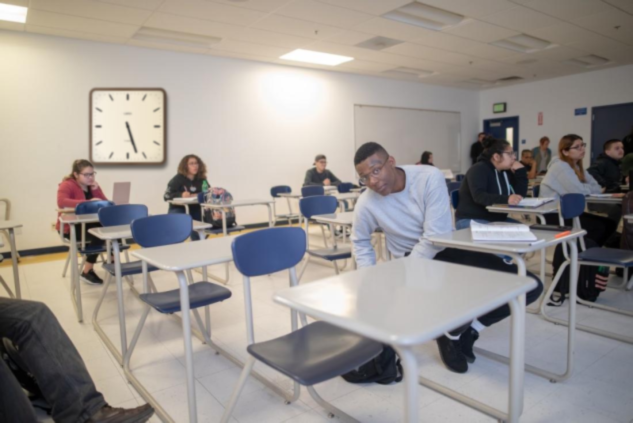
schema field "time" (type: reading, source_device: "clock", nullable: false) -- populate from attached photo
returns 5:27
